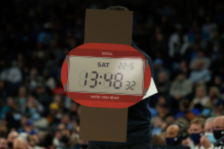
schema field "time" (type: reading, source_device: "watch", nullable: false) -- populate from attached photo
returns 13:48
